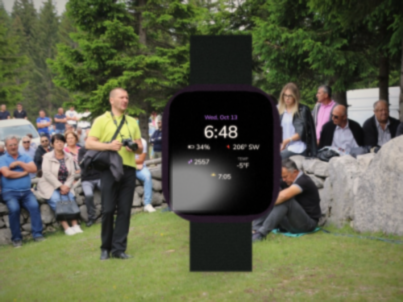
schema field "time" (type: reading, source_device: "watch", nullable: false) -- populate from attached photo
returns 6:48
